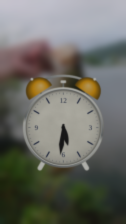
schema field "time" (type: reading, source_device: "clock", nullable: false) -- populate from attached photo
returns 5:31
